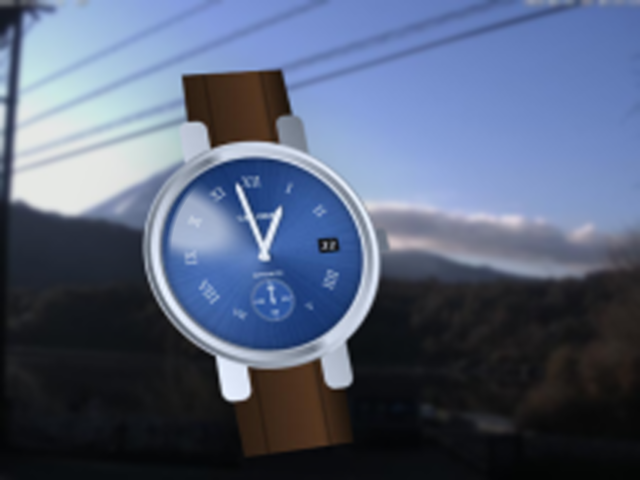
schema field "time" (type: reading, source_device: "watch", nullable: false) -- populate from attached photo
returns 12:58
